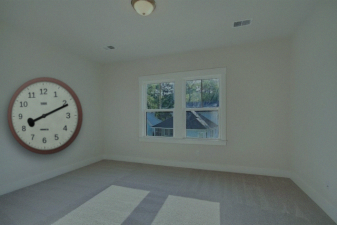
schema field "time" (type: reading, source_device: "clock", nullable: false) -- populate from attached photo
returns 8:11
